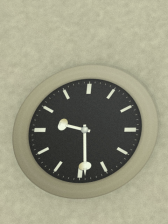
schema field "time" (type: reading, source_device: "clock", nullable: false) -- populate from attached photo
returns 9:29
